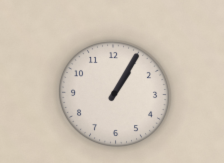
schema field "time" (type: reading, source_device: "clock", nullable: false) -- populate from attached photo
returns 1:05
